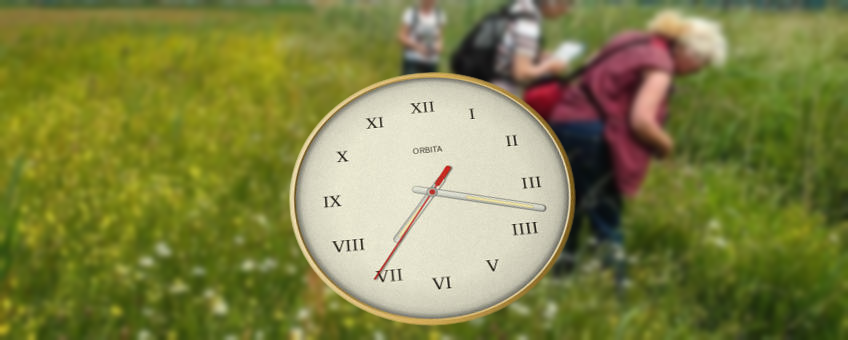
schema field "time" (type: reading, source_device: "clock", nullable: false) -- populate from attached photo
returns 7:17:36
